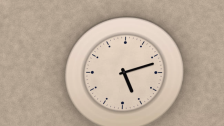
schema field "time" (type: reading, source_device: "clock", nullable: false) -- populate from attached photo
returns 5:12
